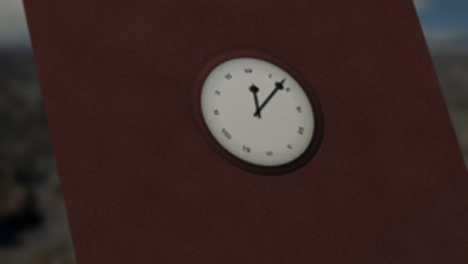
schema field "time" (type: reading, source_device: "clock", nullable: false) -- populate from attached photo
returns 12:08
